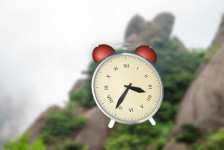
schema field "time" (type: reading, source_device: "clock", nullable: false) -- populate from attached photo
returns 3:36
